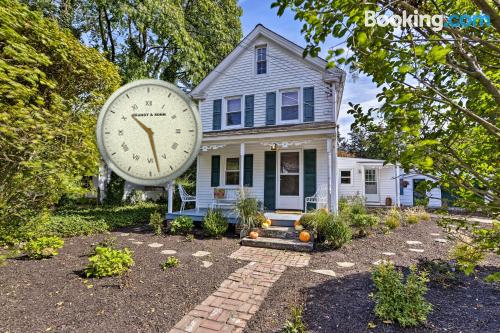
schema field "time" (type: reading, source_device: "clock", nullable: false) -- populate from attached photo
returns 10:28
